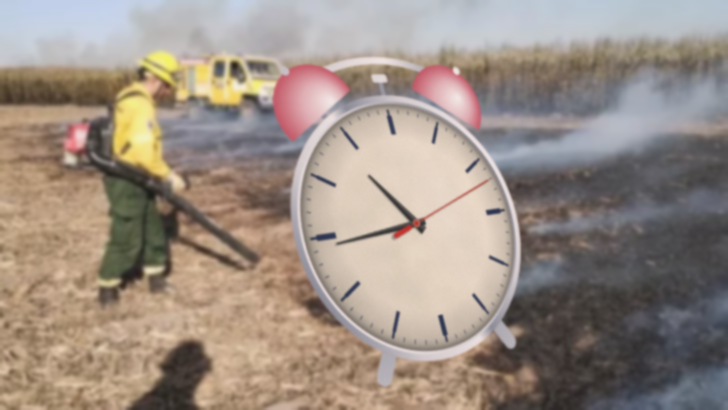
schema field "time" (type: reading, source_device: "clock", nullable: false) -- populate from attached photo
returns 10:44:12
